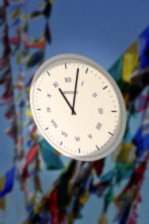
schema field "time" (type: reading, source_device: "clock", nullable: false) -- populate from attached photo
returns 11:03
